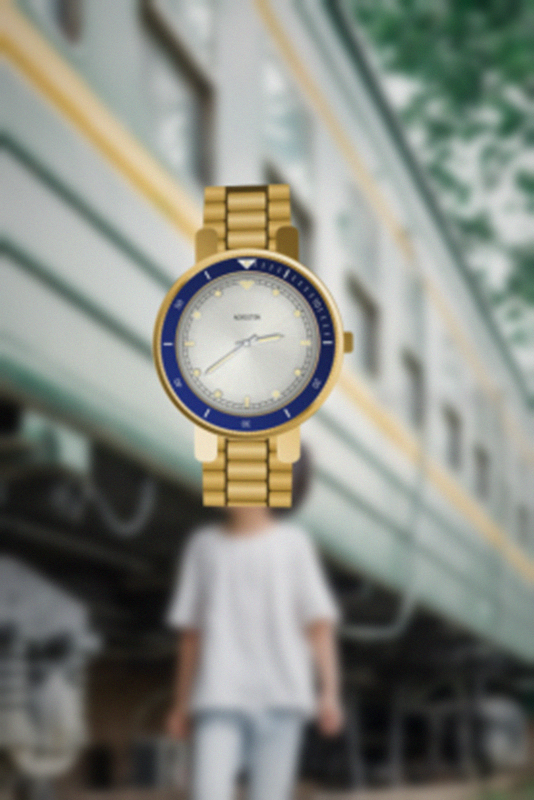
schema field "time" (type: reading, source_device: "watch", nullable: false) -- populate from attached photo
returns 2:39
